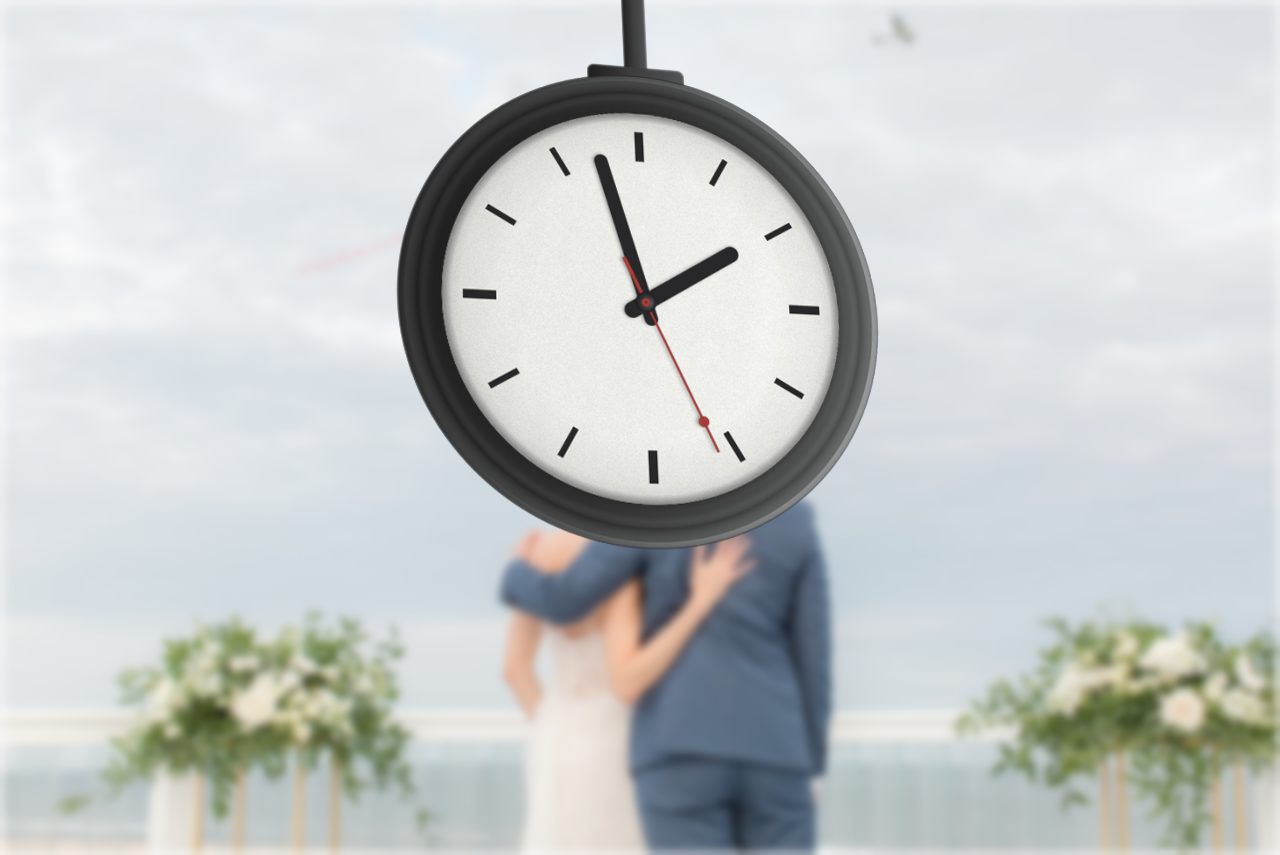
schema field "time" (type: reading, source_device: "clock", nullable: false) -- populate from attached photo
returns 1:57:26
